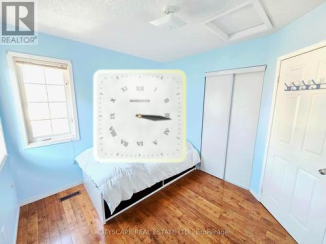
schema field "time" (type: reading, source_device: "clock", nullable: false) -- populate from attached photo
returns 3:16
